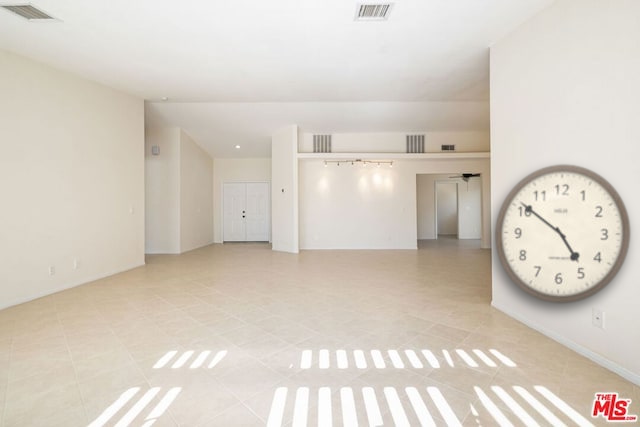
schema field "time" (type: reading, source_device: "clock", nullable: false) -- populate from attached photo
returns 4:51
